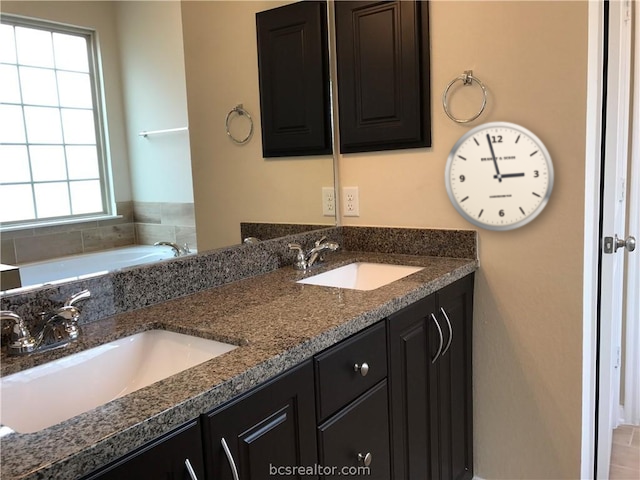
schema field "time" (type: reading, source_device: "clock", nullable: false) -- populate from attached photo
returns 2:58
